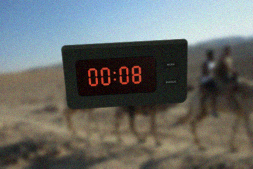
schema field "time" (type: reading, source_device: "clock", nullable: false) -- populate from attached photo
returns 0:08
